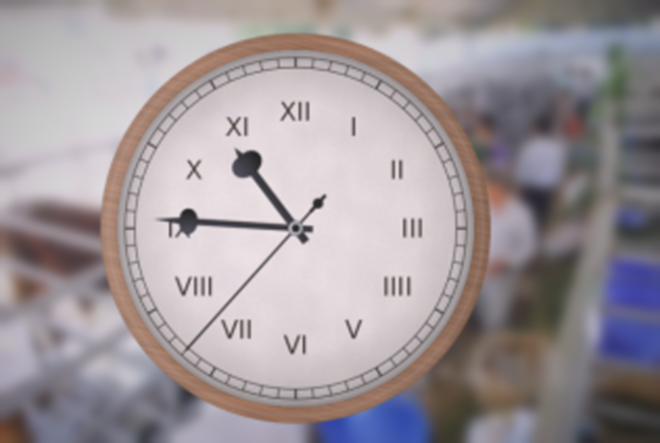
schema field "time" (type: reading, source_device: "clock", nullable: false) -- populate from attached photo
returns 10:45:37
